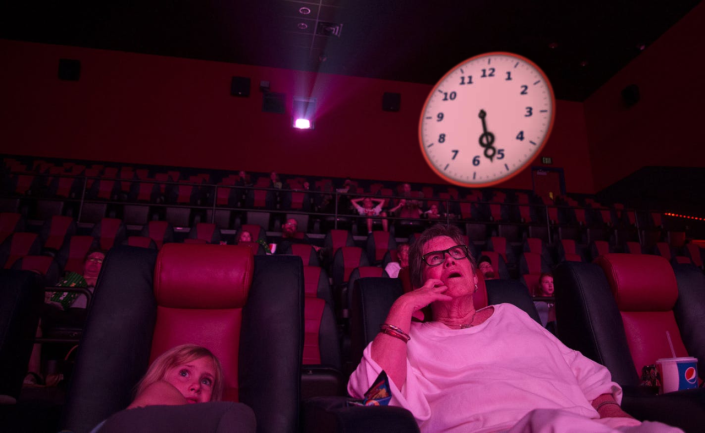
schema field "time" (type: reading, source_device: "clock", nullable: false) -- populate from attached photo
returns 5:27
